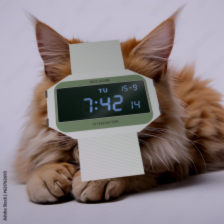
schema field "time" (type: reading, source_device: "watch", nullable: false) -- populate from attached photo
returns 7:42:14
